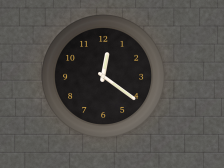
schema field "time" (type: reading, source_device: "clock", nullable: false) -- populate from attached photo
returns 12:21
